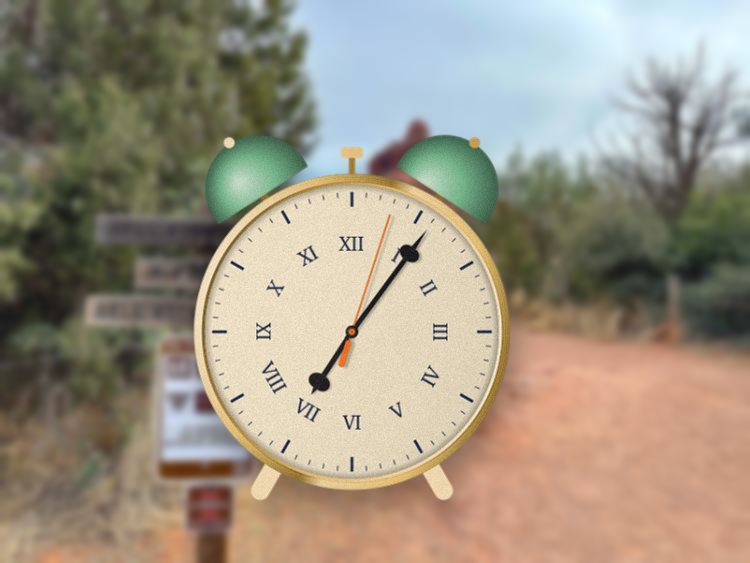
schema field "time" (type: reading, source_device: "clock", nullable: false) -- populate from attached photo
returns 7:06:03
